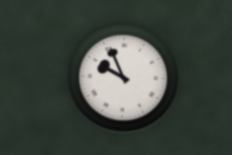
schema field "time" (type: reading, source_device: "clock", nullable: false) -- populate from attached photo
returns 9:56
